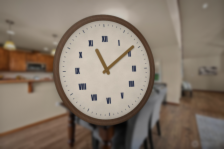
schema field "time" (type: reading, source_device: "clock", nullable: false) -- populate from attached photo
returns 11:09
